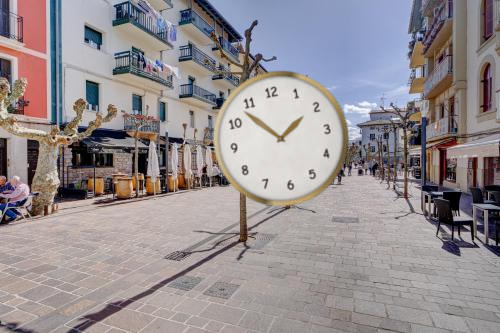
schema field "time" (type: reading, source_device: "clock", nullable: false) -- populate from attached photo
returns 1:53
